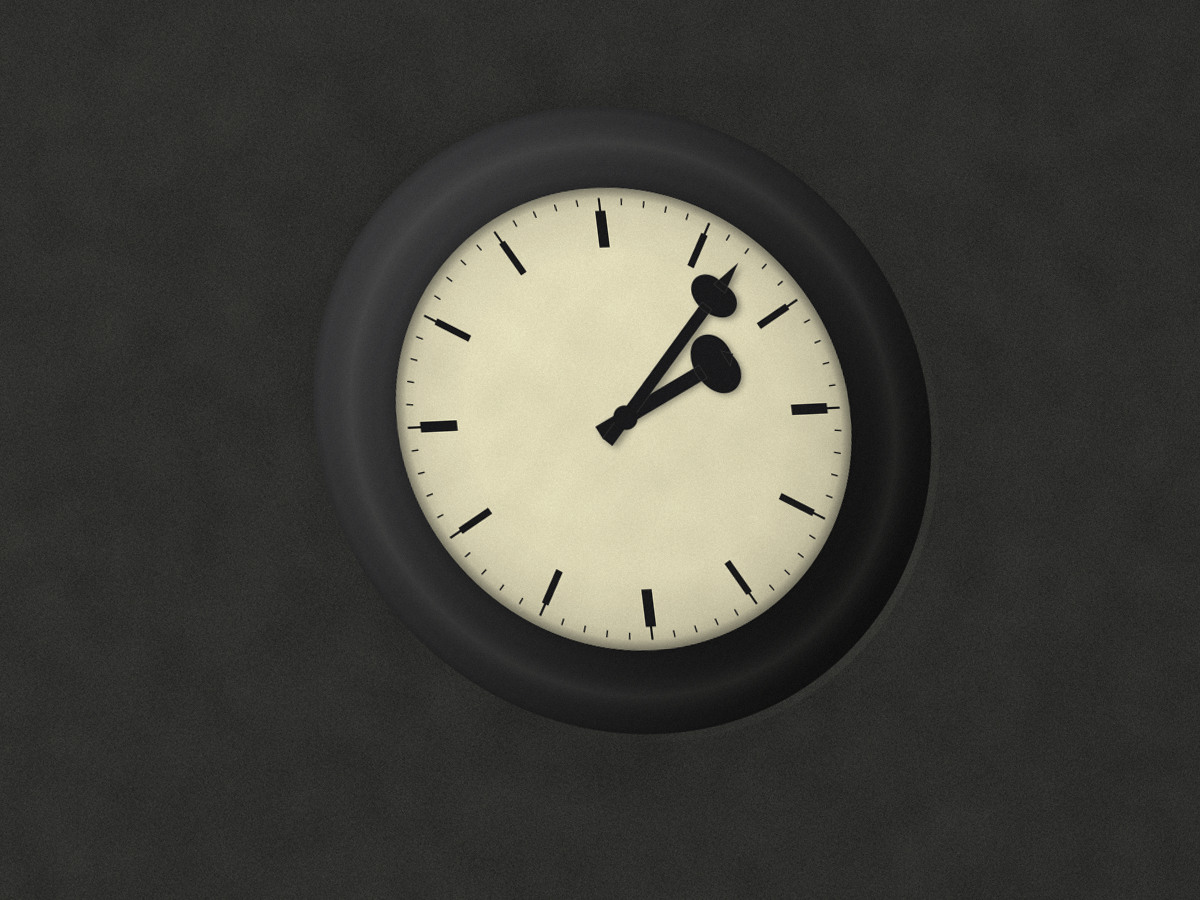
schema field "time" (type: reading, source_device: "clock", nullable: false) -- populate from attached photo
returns 2:07
